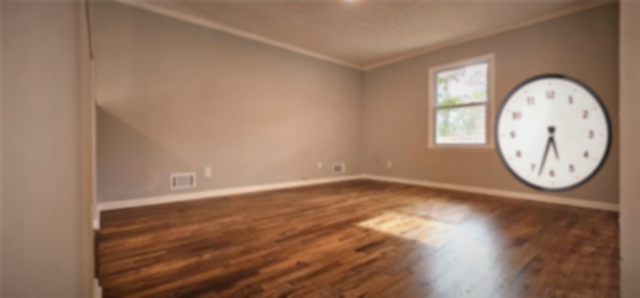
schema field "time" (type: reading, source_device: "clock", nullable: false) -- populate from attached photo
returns 5:33
